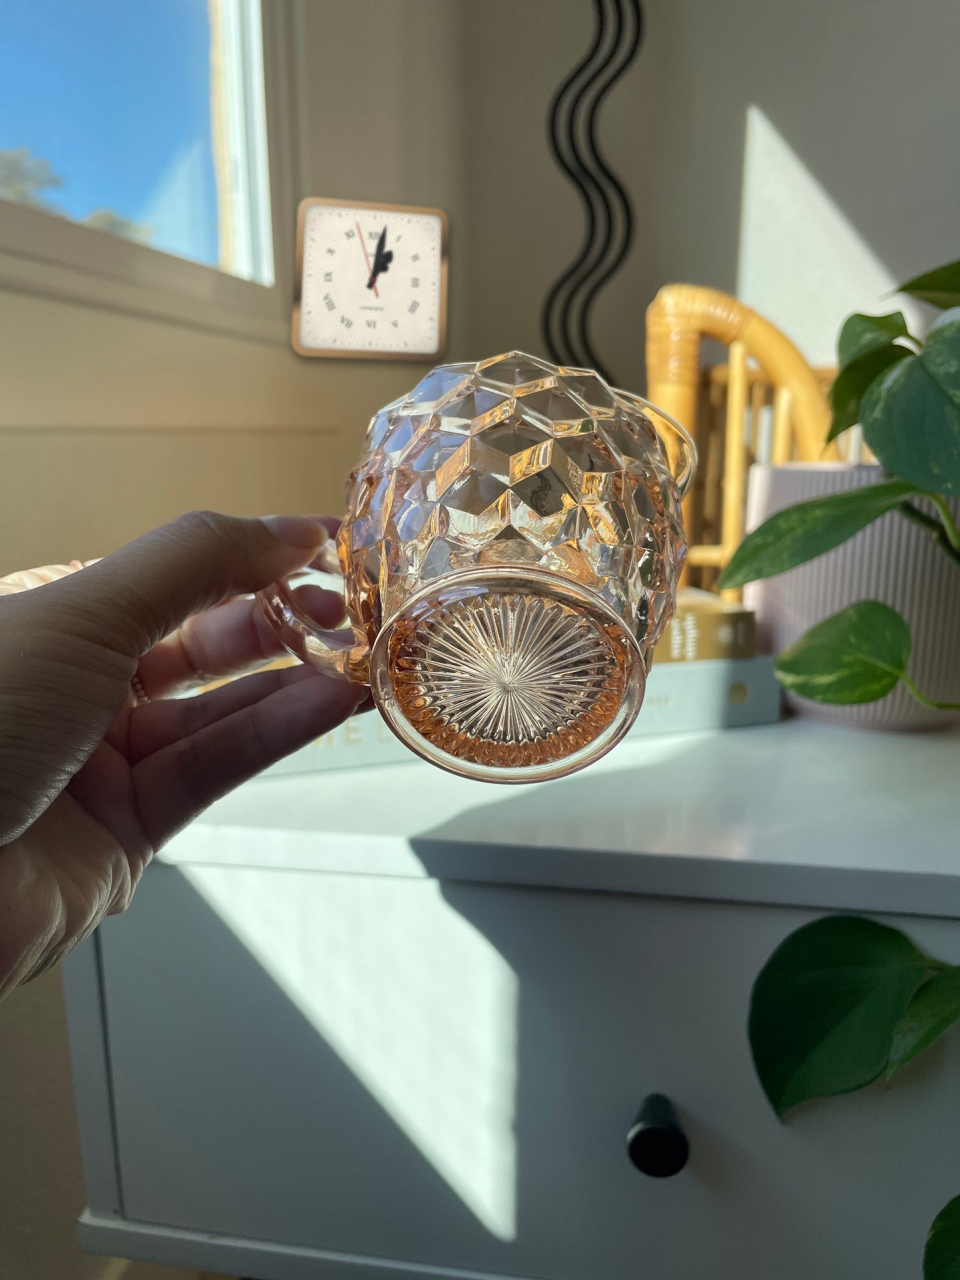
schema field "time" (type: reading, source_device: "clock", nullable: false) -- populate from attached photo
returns 1:01:57
